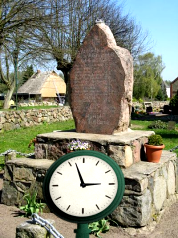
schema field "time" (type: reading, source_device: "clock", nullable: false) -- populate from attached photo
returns 2:57
